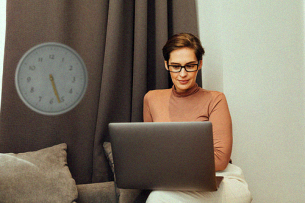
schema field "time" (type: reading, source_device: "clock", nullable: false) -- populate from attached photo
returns 5:27
